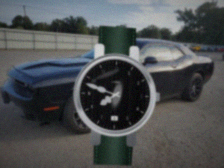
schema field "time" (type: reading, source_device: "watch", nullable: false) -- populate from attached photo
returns 7:48
